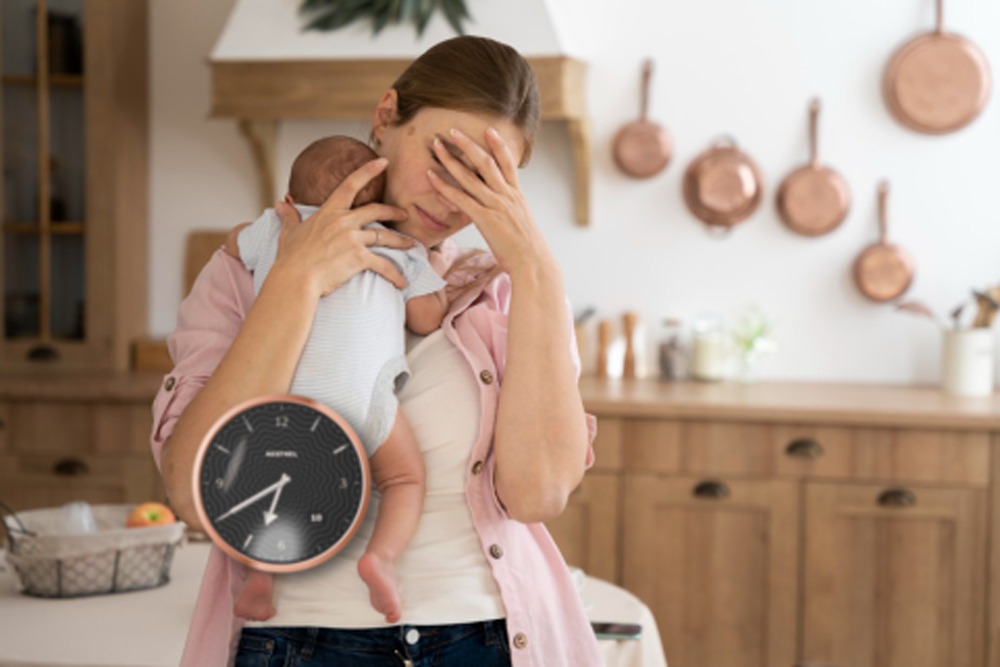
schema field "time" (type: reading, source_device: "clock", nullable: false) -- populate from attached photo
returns 6:40
